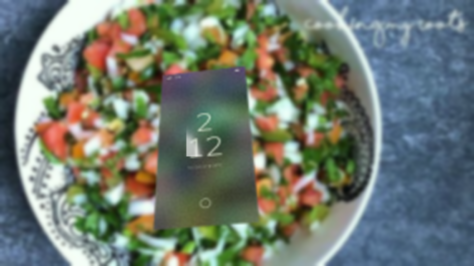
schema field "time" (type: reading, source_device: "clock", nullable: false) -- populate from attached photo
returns 2:12
